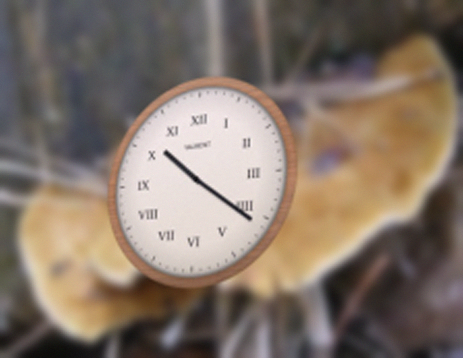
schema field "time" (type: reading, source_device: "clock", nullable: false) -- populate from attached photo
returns 10:21
